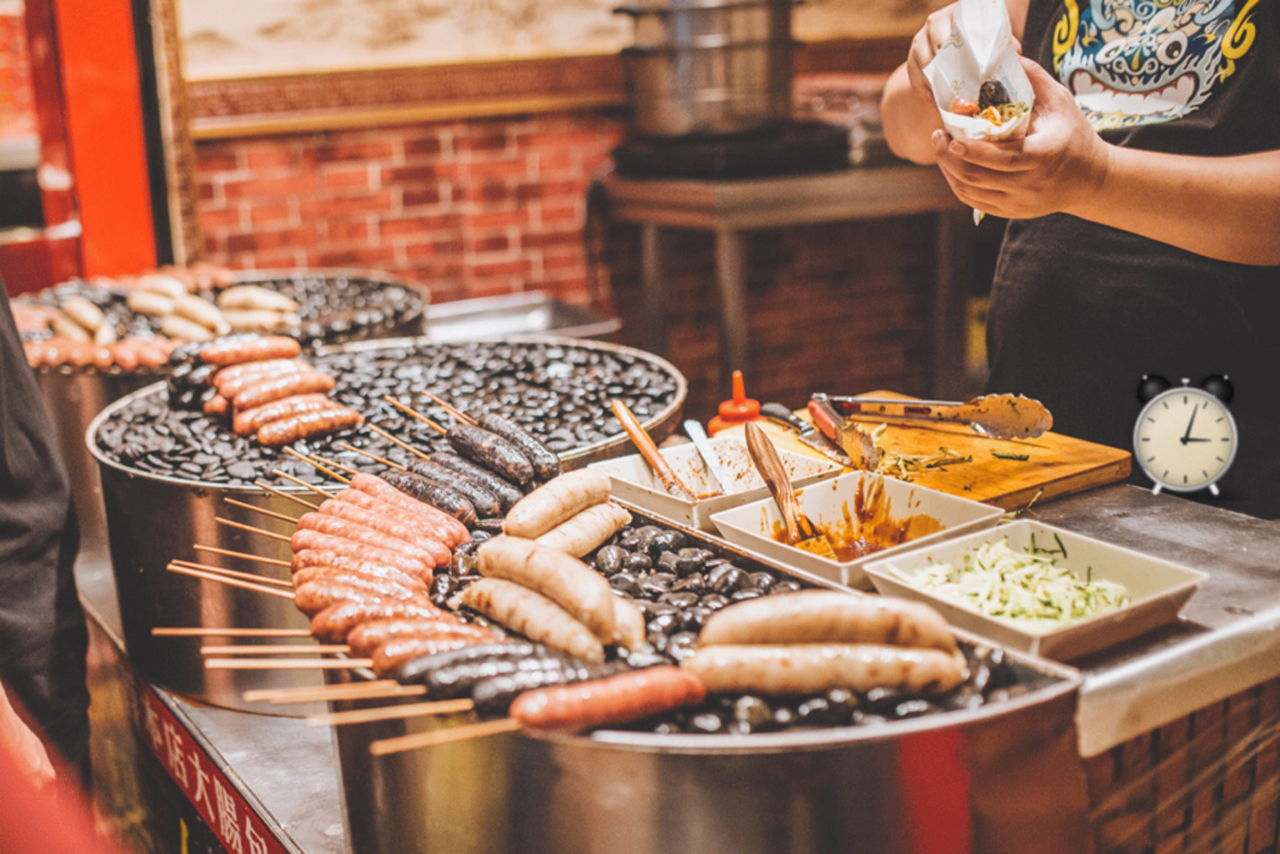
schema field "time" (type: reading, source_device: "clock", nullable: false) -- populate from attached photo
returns 3:03
